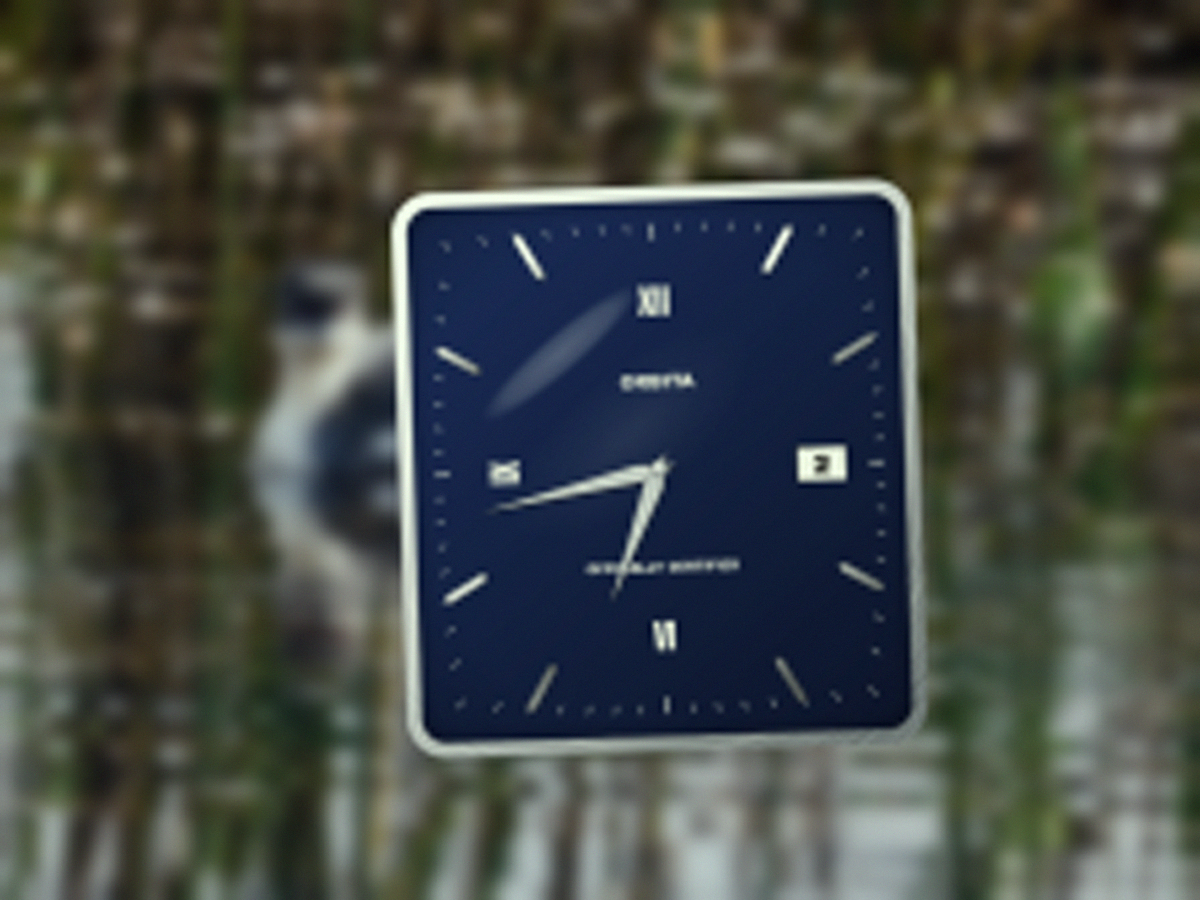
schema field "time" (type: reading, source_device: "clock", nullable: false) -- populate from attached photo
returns 6:43
